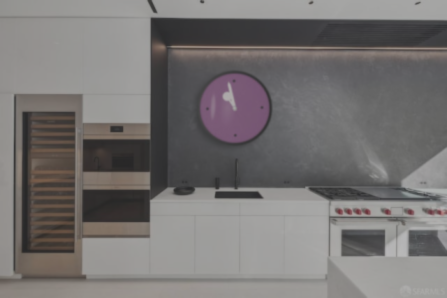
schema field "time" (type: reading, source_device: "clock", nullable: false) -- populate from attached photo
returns 10:58
